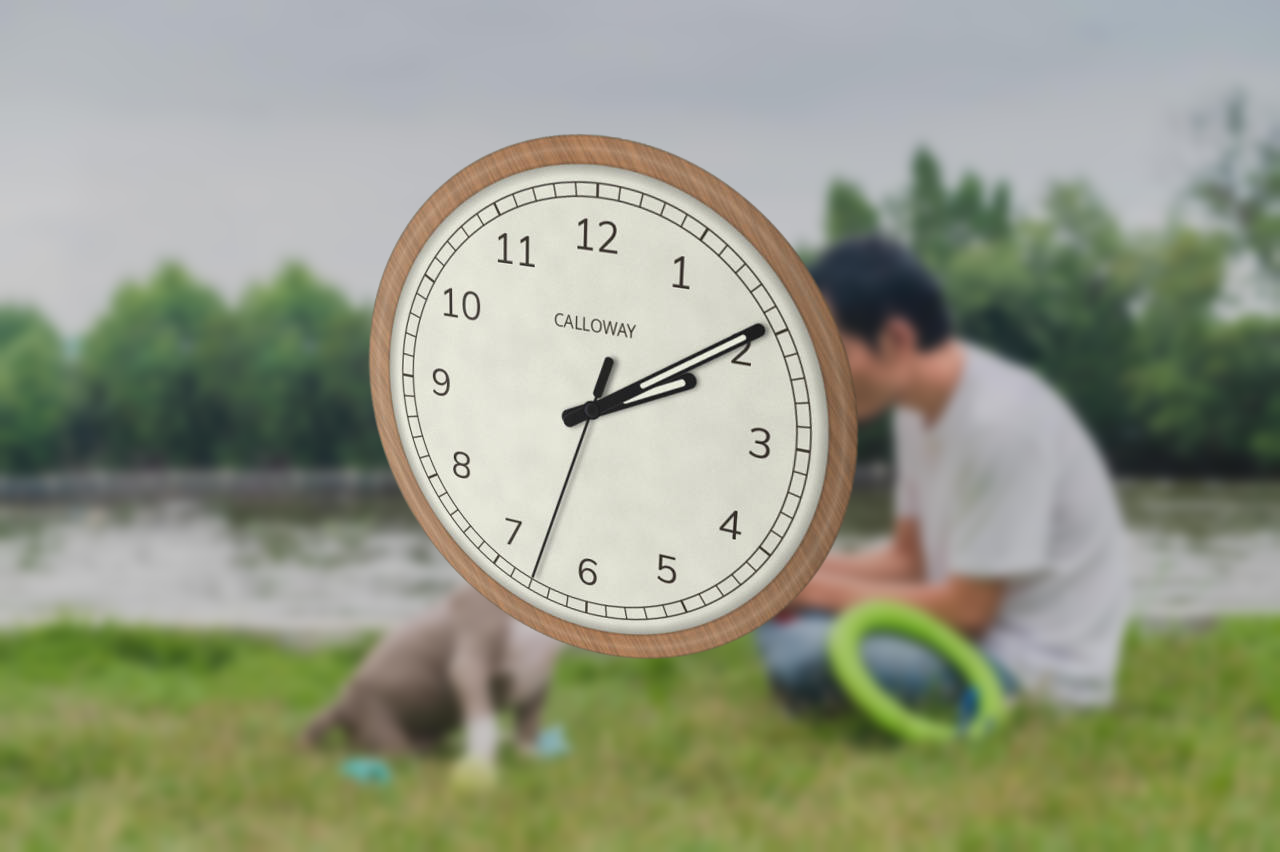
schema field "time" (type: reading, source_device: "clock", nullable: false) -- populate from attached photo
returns 2:09:33
